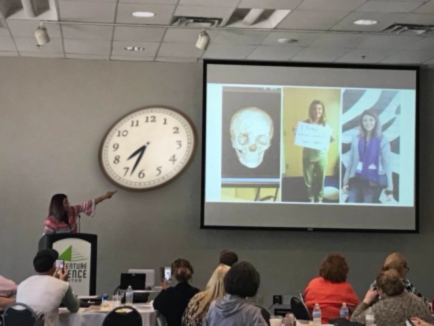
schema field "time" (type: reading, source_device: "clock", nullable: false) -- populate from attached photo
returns 7:33
